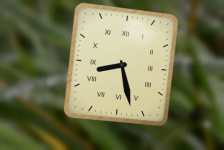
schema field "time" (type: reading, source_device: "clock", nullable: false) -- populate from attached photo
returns 8:27
